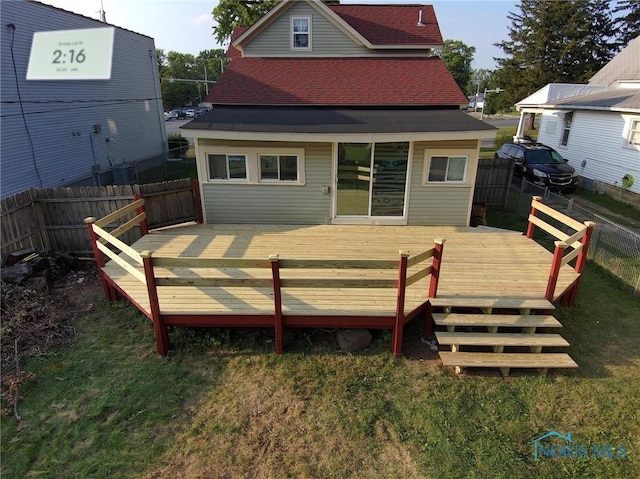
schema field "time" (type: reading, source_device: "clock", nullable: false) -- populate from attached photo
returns 2:16
